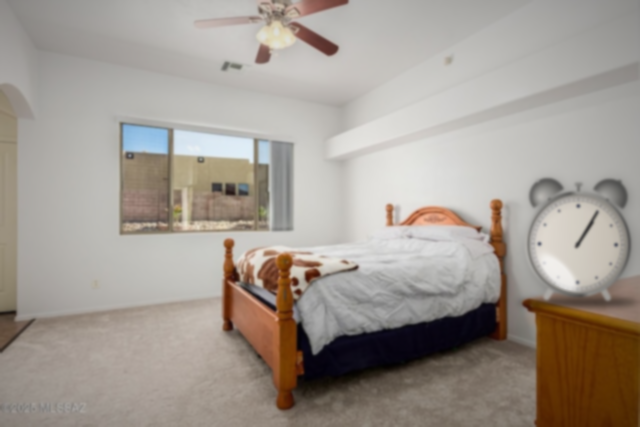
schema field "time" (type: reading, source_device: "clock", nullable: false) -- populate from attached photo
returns 1:05
